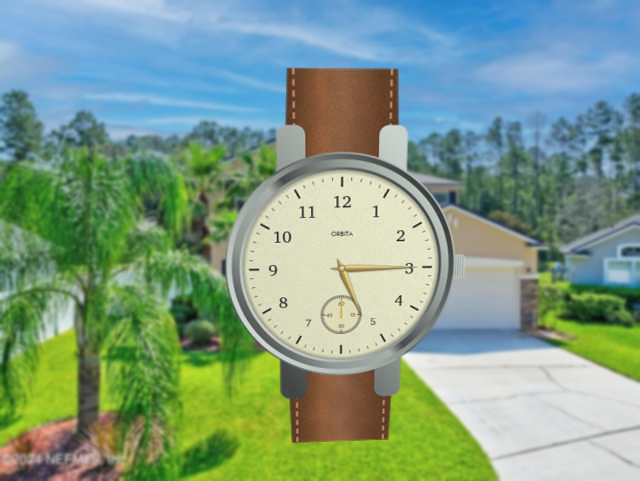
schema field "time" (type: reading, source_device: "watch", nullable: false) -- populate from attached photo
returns 5:15
